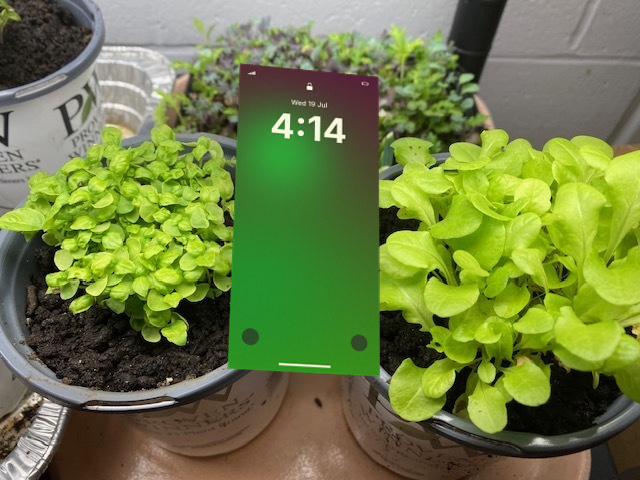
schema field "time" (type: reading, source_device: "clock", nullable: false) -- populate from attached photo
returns 4:14
